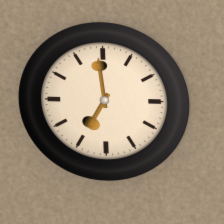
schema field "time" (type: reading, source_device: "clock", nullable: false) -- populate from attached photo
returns 6:59
